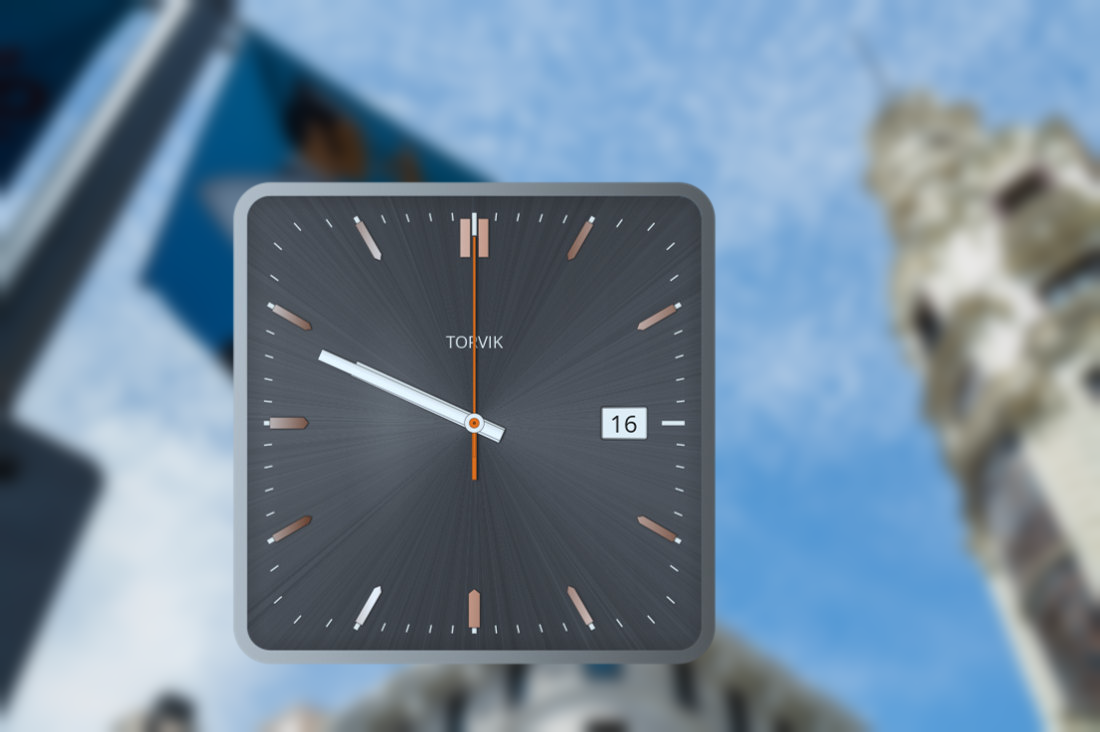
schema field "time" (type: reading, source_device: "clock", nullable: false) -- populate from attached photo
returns 9:49:00
